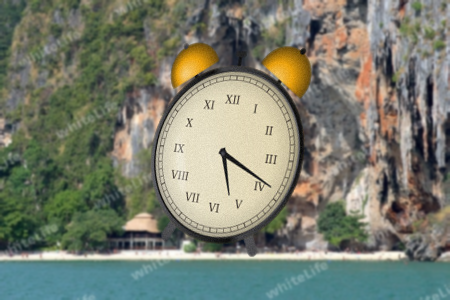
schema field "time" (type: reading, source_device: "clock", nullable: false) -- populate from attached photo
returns 5:19
